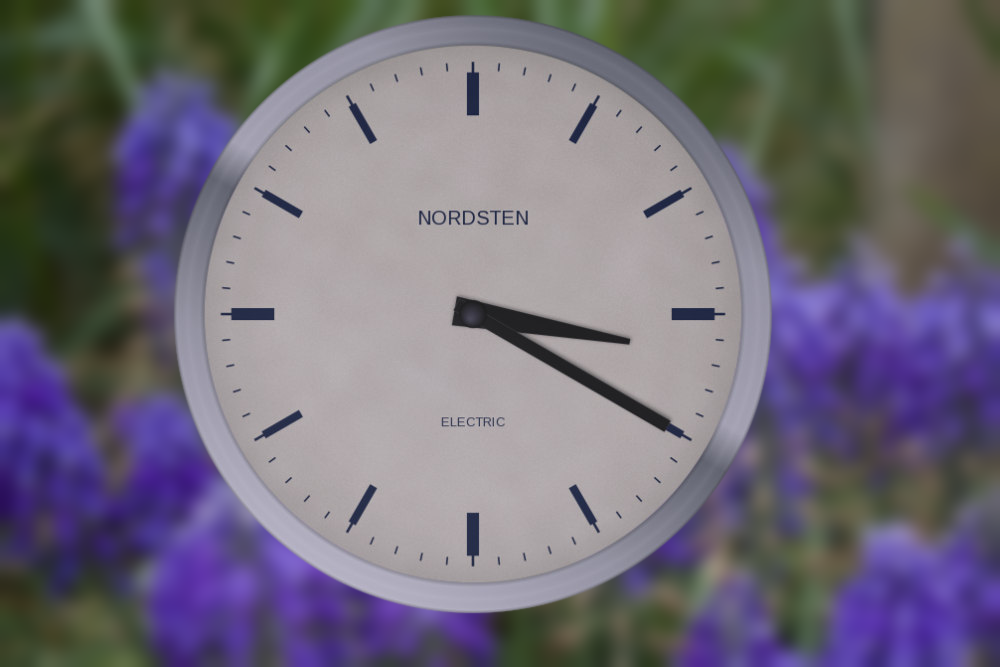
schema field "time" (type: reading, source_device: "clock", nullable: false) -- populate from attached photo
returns 3:20
